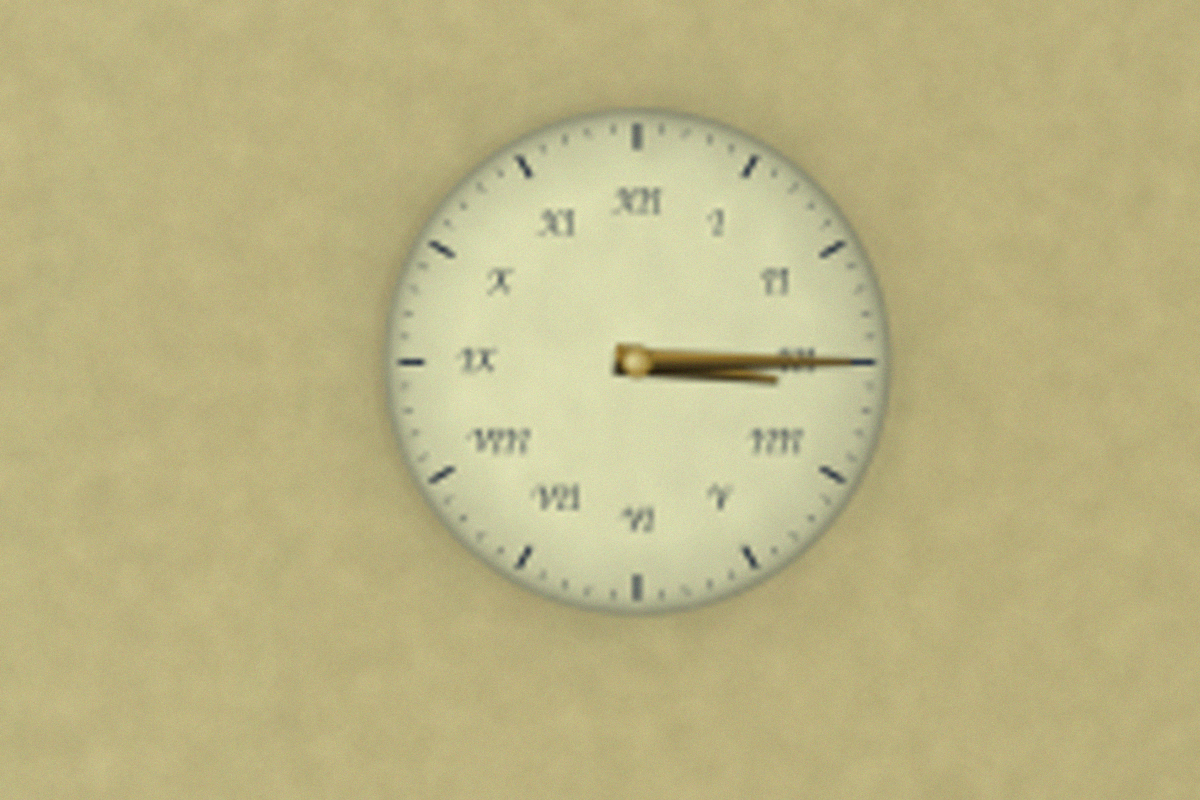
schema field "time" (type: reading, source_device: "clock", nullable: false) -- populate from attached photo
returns 3:15
